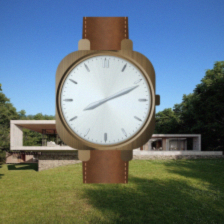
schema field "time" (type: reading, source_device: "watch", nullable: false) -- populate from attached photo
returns 8:11
